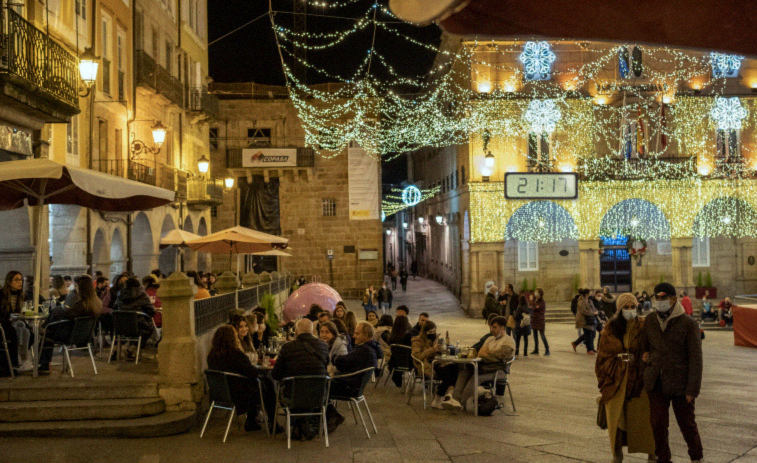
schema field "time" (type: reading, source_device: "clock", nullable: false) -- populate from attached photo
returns 21:17
